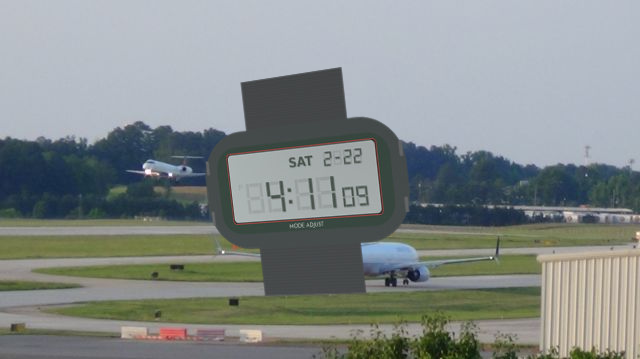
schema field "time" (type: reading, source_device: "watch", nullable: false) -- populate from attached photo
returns 4:11:09
